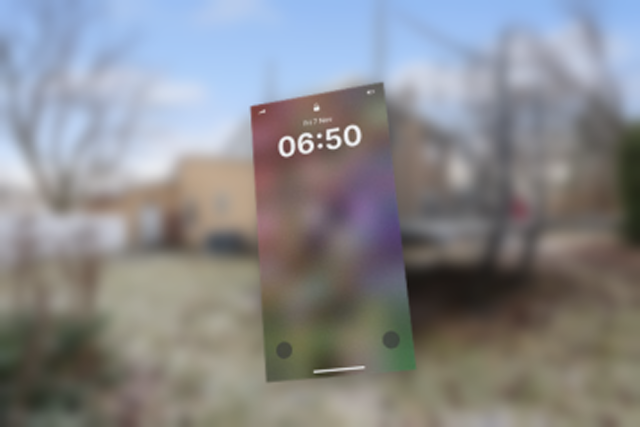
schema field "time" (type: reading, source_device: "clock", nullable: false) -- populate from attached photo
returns 6:50
